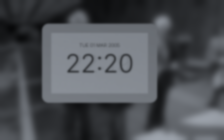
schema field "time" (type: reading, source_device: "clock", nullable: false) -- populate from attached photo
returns 22:20
